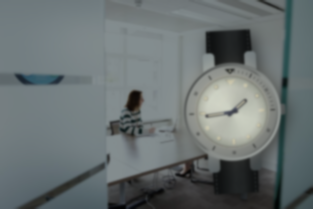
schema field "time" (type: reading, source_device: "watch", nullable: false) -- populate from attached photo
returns 1:44
